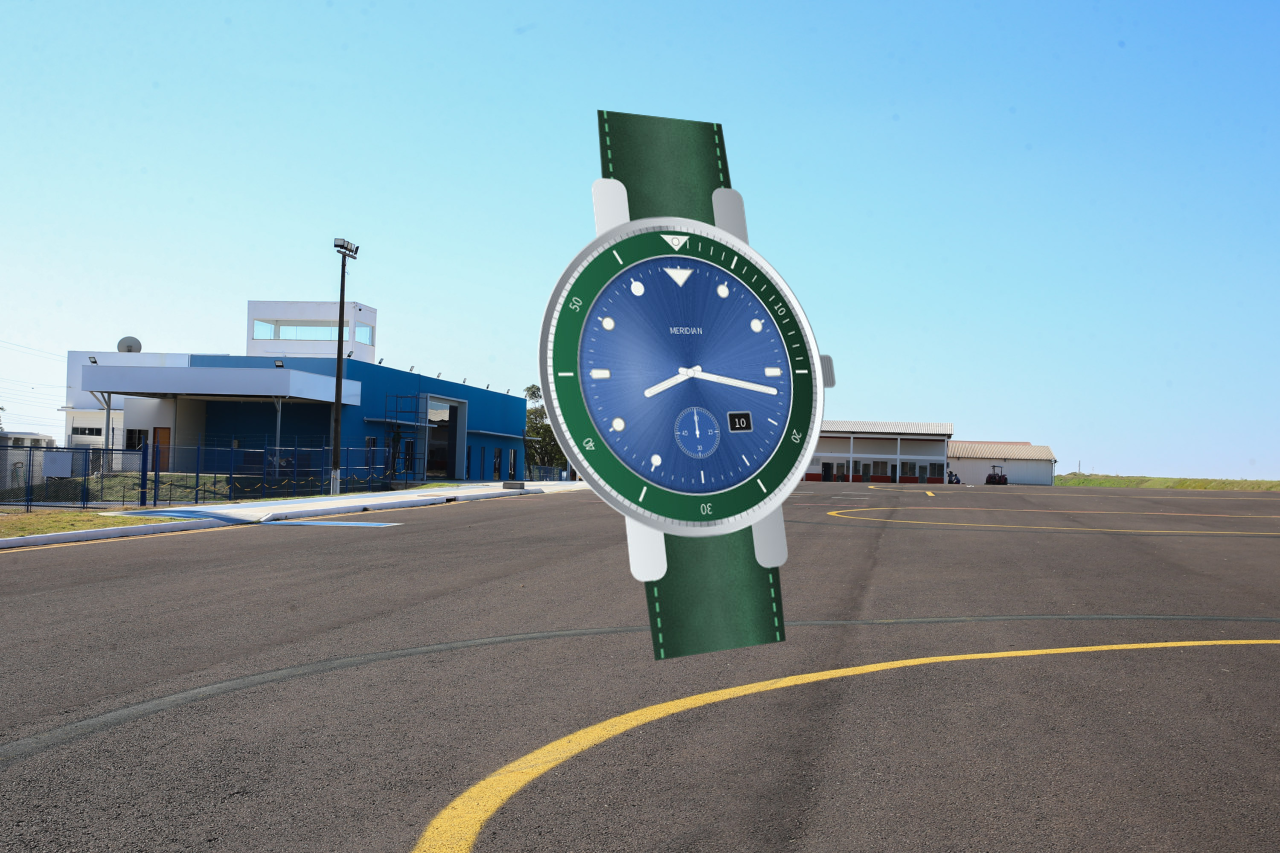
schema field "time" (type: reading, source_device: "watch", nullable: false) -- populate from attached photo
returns 8:17
